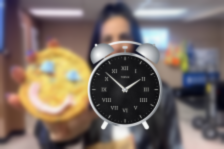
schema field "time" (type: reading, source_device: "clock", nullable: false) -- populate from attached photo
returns 1:52
